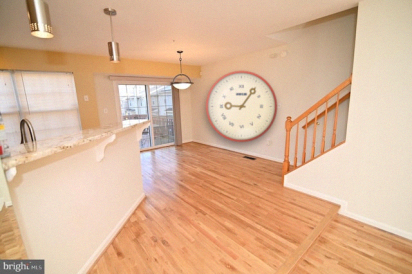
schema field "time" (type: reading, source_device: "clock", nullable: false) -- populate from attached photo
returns 9:06
